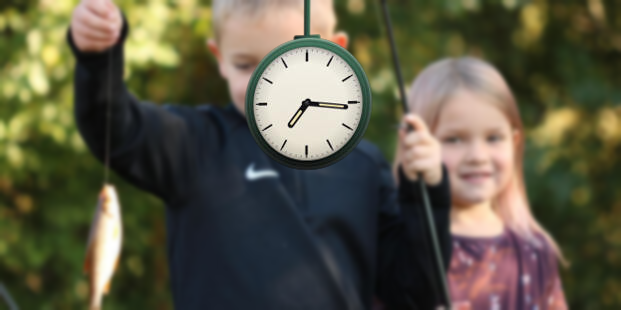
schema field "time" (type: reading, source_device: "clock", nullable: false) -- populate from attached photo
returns 7:16
